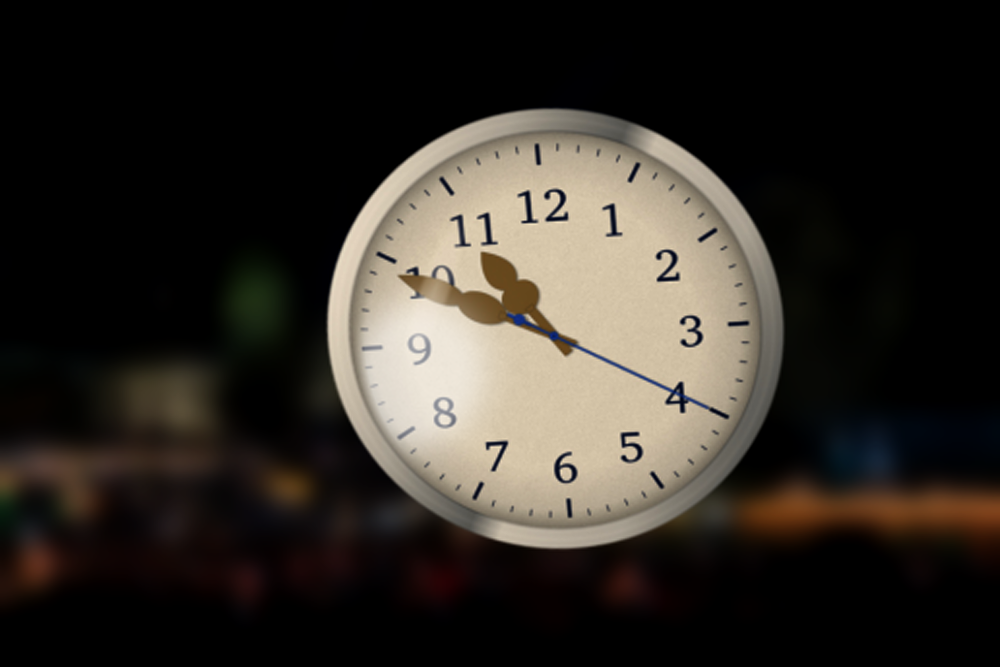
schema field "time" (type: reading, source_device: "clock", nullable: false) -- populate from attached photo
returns 10:49:20
